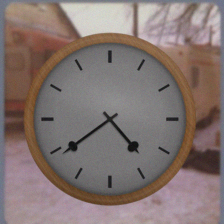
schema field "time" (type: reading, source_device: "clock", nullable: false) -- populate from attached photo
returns 4:39
